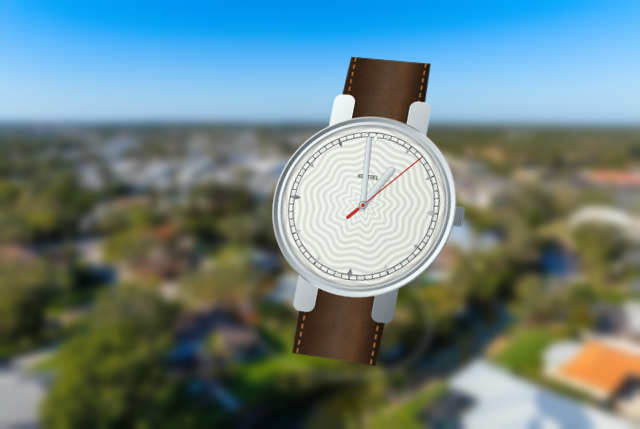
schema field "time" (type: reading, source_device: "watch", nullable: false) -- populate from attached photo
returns 12:59:07
